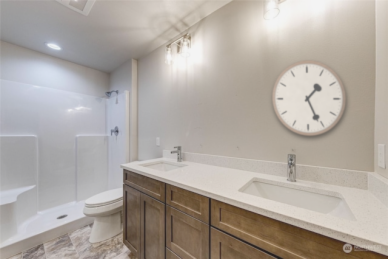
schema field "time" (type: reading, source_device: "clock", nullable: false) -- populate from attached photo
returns 1:26
